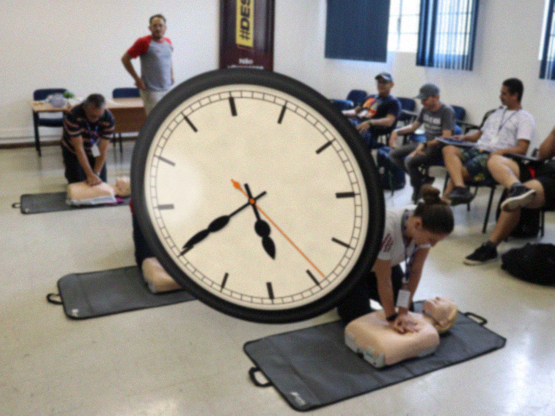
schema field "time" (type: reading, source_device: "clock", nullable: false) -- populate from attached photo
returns 5:40:24
